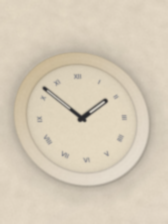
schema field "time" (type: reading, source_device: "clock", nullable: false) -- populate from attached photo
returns 1:52
